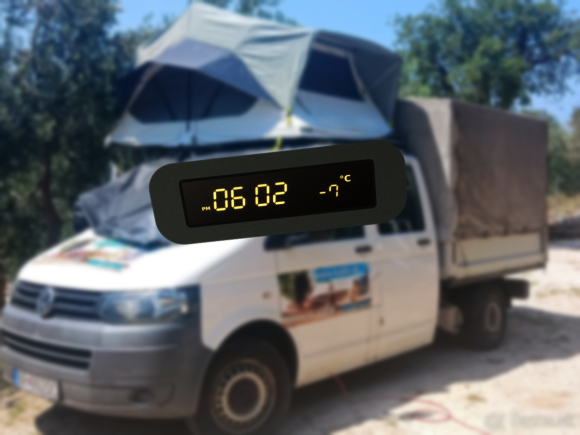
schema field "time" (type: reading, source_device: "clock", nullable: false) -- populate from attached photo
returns 6:02
